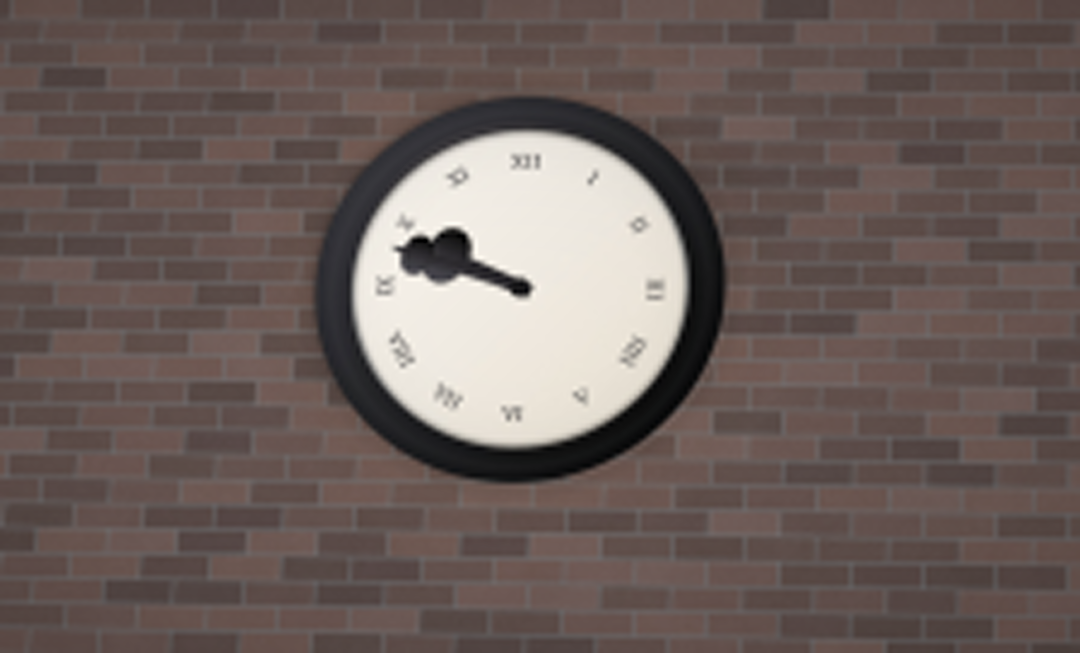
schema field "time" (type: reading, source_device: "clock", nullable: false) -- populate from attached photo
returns 9:48
